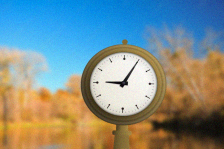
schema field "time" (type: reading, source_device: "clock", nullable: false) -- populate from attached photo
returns 9:05
